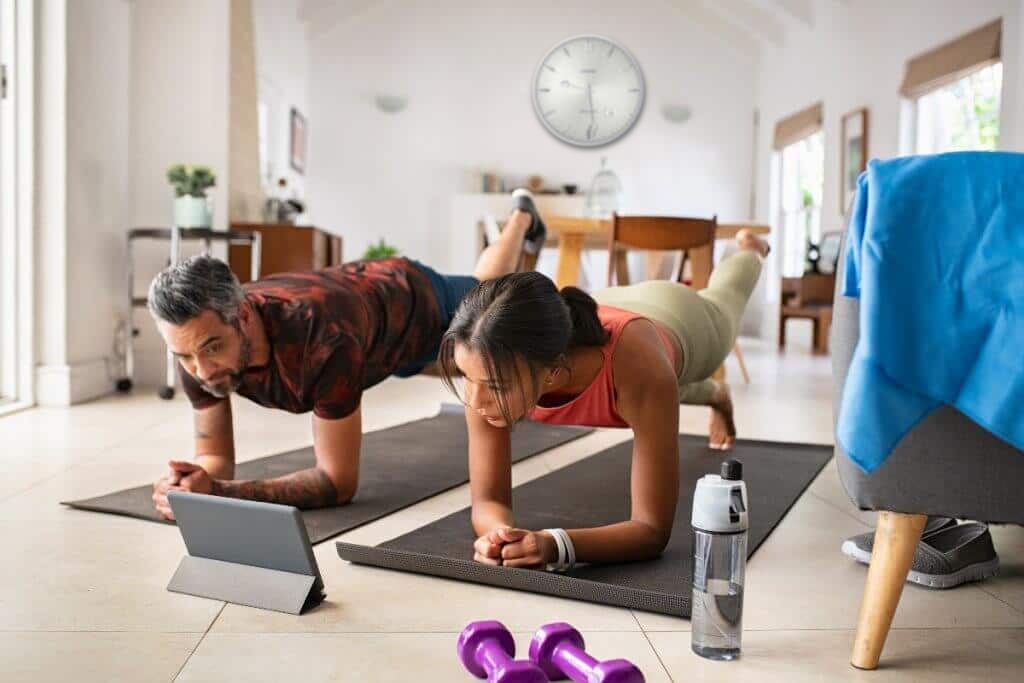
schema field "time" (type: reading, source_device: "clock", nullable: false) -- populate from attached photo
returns 9:29
